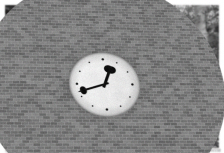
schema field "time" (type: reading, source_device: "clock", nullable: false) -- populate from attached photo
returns 12:42
